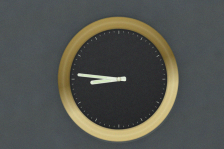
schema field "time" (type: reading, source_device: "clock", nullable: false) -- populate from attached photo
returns 8:46
